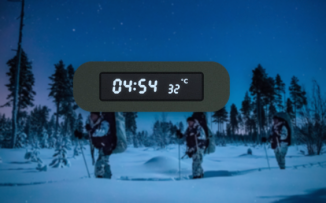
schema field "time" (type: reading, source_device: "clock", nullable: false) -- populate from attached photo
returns 4:54
